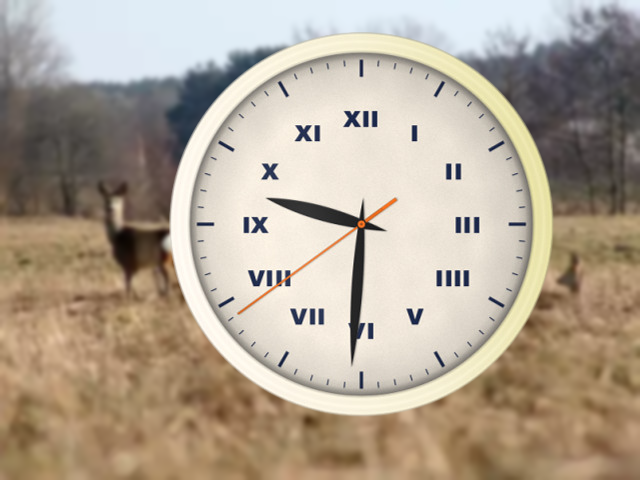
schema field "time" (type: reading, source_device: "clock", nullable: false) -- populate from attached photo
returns 9:30:39
